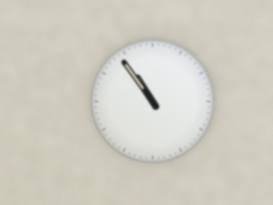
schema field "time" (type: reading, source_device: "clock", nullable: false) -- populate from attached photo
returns 10:54
